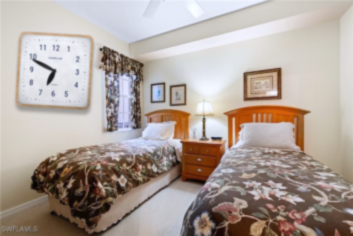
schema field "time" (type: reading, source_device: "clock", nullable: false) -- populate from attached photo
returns 6:49
